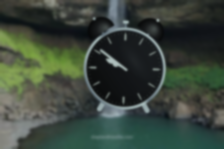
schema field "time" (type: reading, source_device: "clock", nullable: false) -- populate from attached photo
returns 9:51
